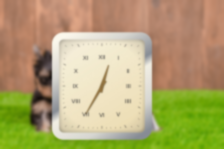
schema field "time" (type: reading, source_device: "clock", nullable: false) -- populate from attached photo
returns 12:35
